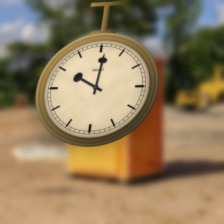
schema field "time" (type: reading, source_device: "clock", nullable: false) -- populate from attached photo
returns 10:01
